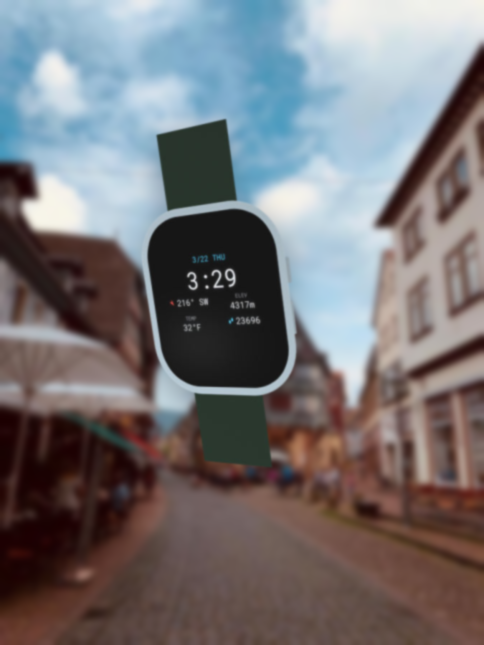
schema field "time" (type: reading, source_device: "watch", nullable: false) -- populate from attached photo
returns 3:29
